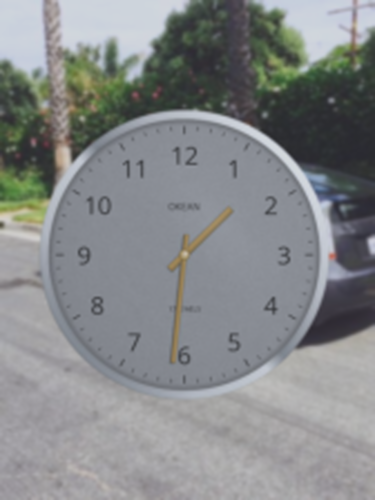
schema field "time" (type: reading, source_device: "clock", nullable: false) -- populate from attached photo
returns 1:31
